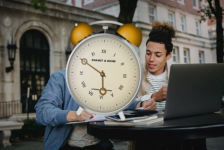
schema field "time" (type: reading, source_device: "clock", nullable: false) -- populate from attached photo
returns 5:50
